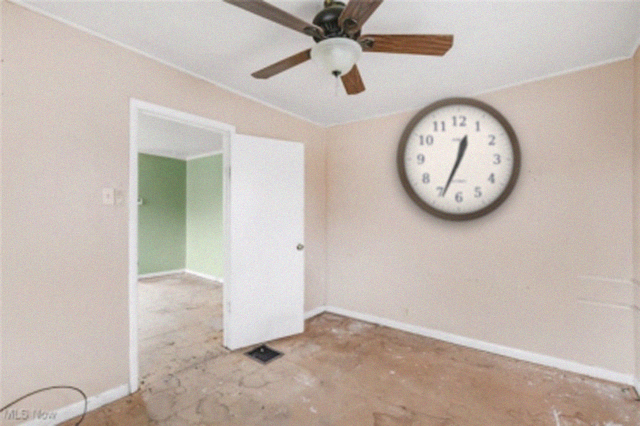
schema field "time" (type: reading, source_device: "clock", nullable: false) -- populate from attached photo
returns 12:34
